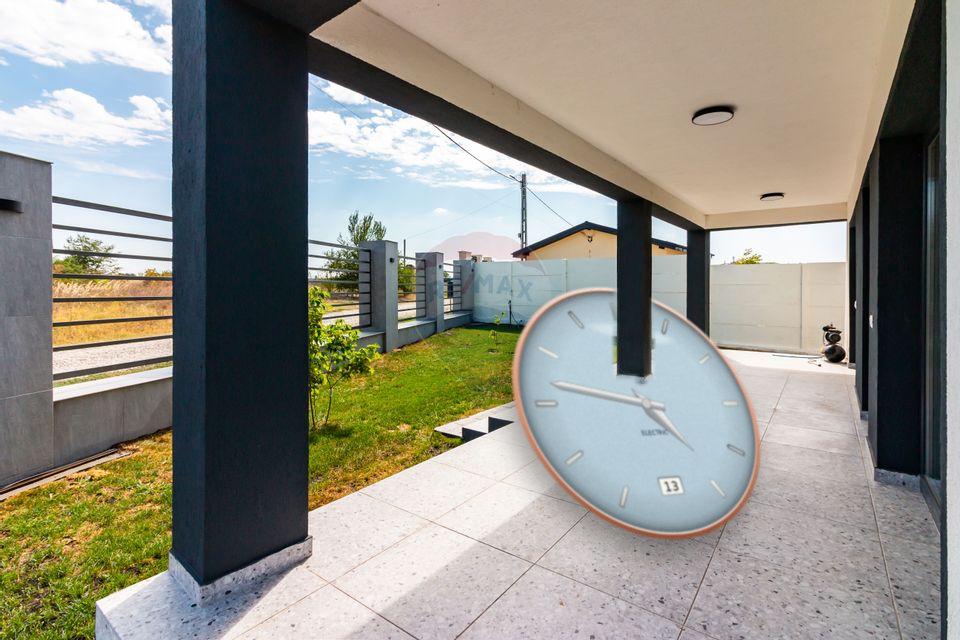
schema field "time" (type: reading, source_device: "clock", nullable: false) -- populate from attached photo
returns 4:47
